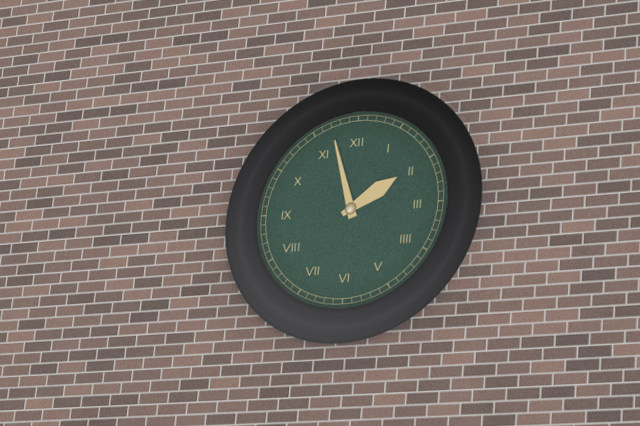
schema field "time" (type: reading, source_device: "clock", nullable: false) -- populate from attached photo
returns 1:57
